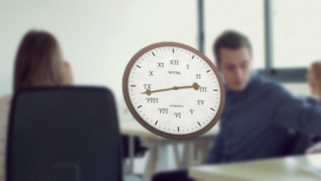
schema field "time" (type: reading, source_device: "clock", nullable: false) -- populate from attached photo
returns 2:43
